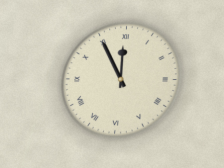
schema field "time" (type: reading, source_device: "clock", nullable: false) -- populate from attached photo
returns 11:55
